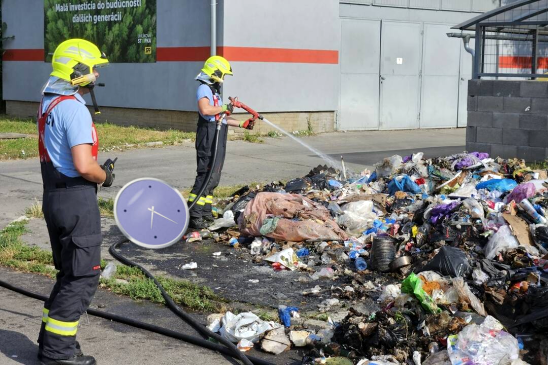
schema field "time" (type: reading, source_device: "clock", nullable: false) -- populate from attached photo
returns 6:20
